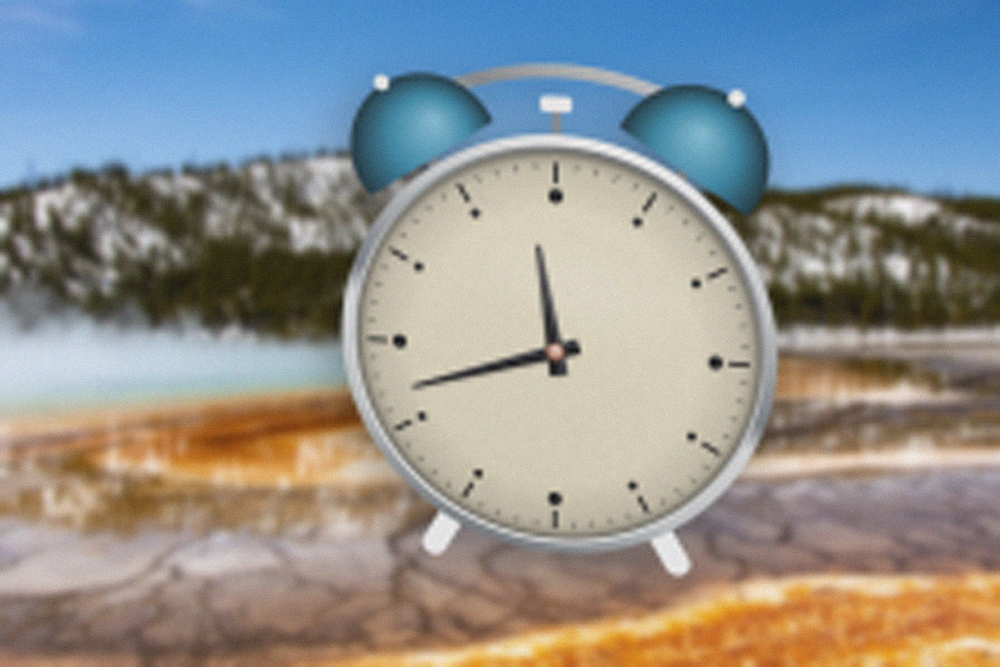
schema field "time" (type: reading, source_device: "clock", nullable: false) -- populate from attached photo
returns 11:42
